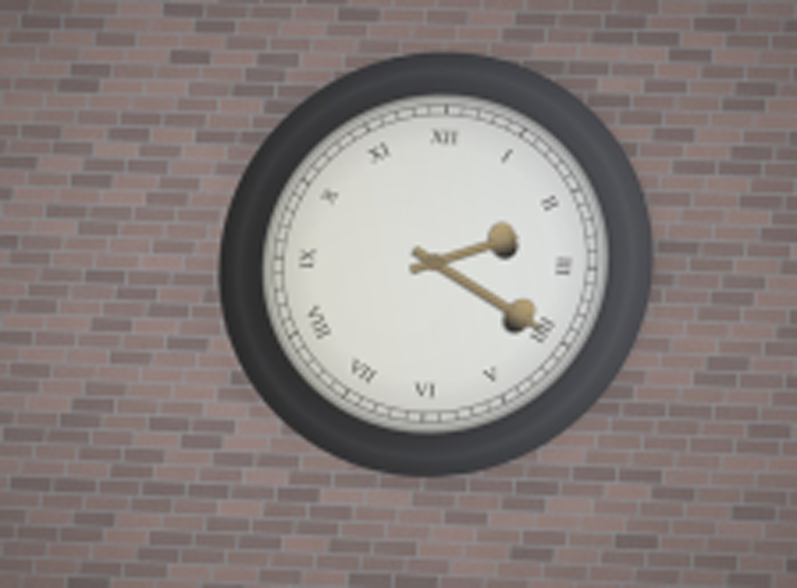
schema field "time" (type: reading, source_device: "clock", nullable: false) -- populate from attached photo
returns 2:20
